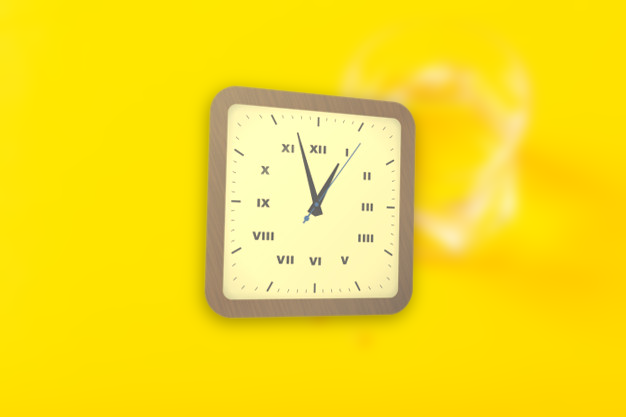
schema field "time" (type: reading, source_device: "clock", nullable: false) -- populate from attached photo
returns 12:57:06
